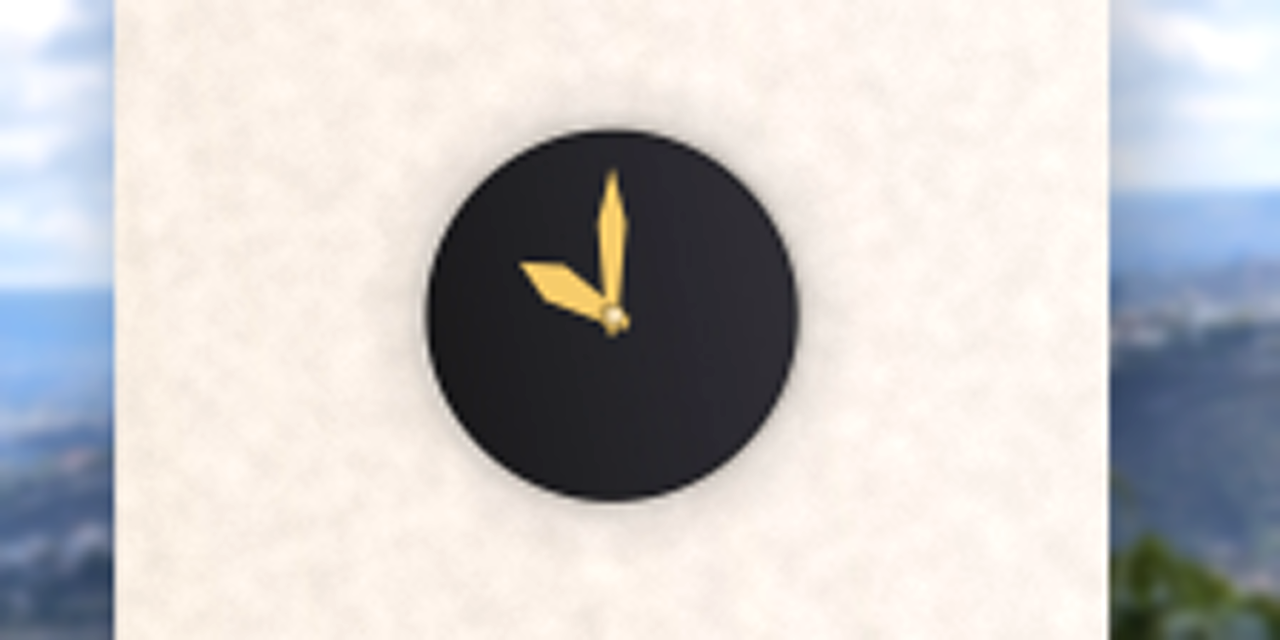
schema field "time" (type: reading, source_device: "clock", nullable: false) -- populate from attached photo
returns 10:00
